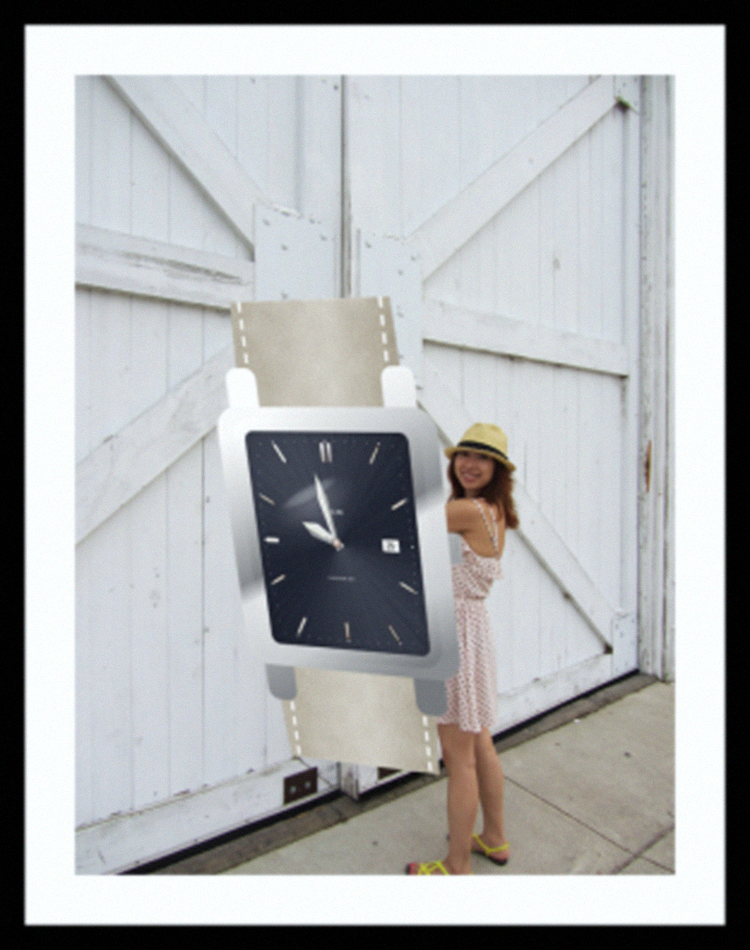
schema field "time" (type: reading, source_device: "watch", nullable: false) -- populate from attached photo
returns 9:58
